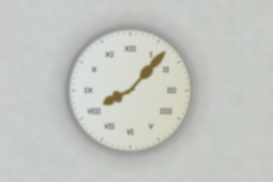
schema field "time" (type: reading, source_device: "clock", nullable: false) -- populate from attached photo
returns 8:07
